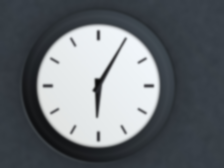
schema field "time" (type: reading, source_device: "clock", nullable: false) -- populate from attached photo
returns 6:05
